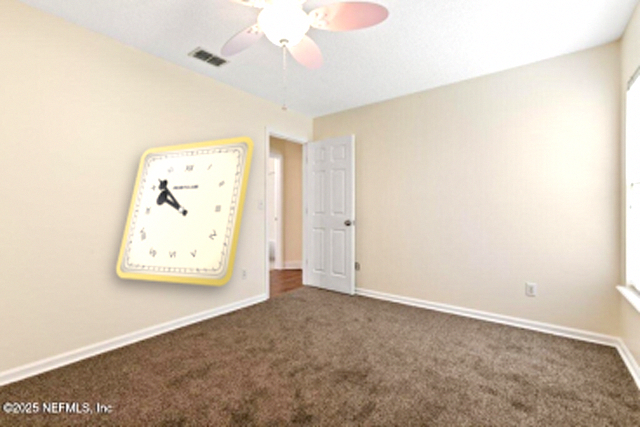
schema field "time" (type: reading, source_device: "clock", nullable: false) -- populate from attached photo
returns 9:52
